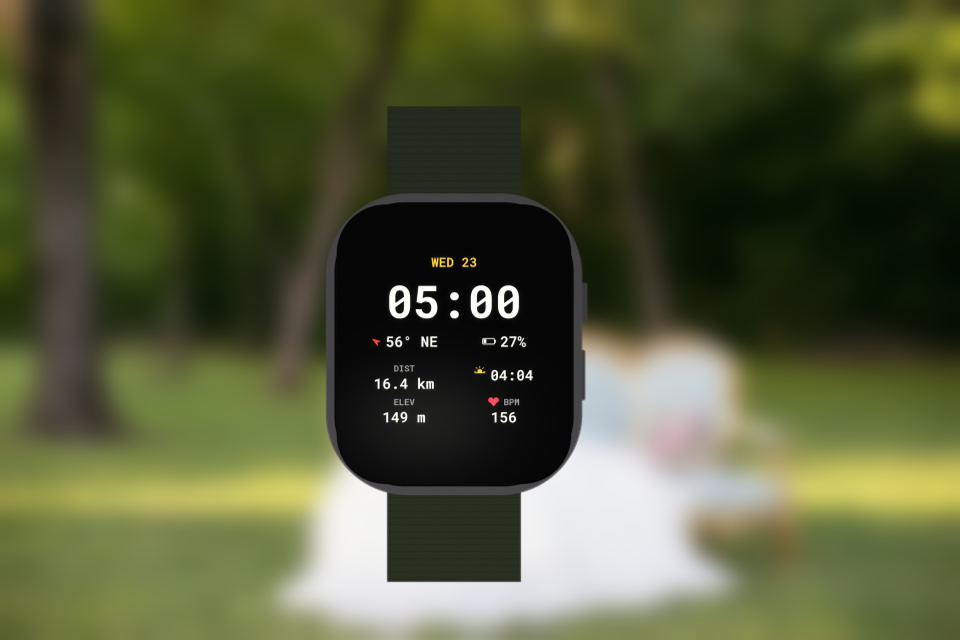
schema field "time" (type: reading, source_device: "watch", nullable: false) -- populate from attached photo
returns 5:00
